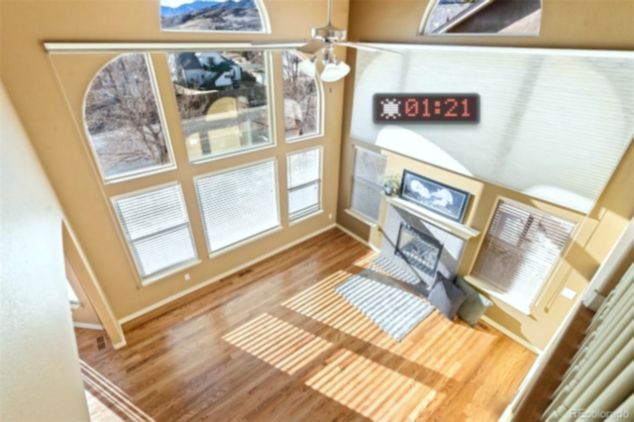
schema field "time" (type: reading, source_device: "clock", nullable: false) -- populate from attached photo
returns 1:21
